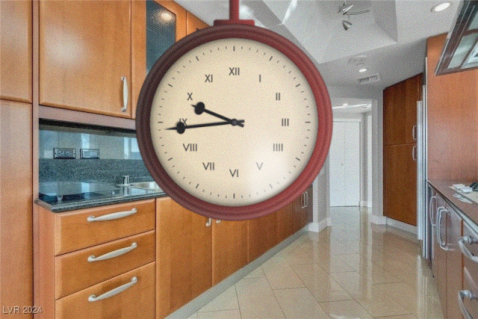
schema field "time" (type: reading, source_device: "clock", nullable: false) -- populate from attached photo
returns 9:44
